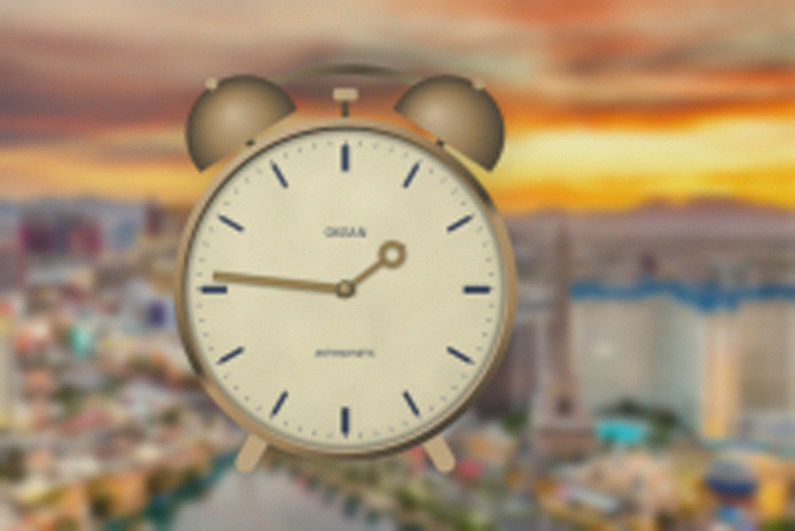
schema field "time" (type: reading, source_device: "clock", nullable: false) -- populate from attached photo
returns 1:46
